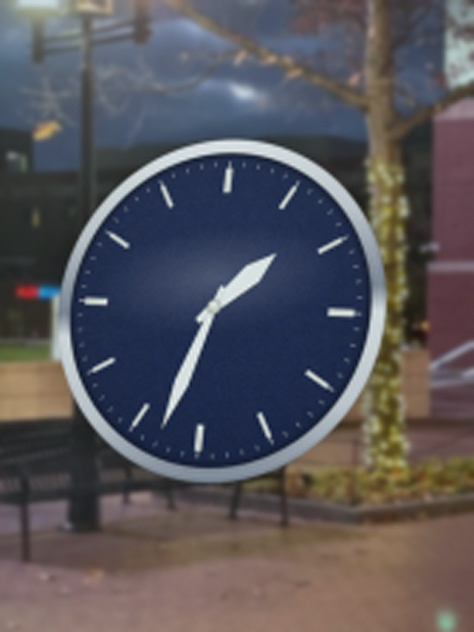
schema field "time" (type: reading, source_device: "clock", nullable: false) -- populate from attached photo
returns 1:33
